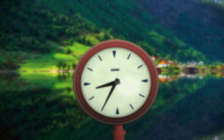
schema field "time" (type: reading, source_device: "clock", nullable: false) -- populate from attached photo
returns 8:35
